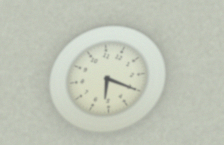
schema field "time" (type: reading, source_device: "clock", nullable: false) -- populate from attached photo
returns 5:15
